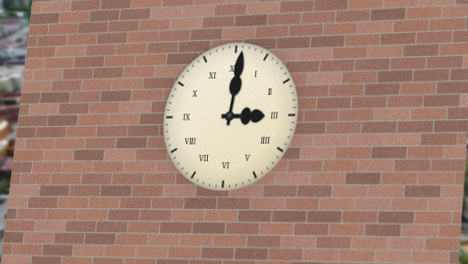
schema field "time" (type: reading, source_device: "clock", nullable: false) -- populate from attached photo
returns 3:01
